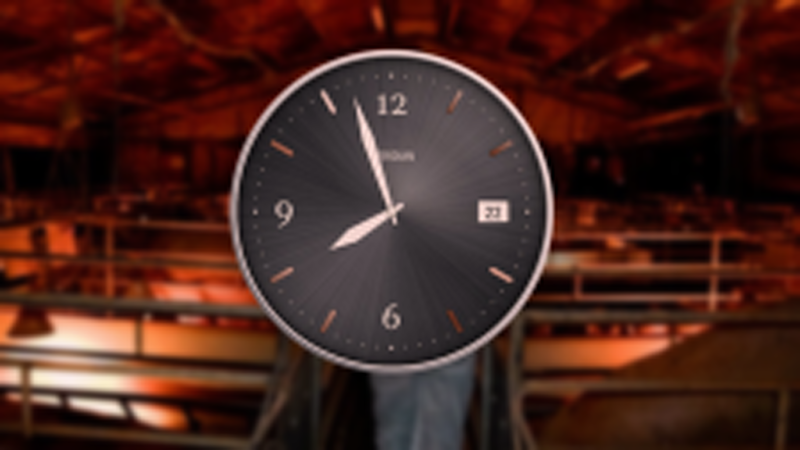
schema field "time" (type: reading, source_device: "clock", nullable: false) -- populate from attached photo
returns 7:57
